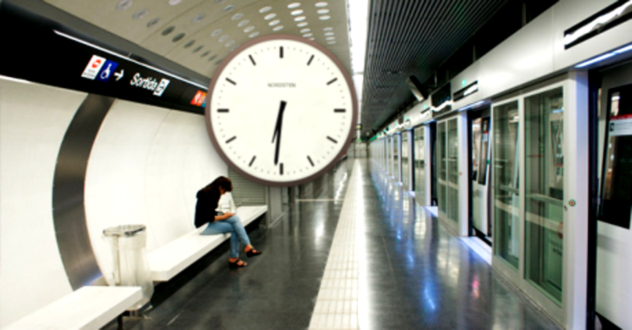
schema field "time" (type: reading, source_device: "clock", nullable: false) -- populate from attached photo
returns 6:31
